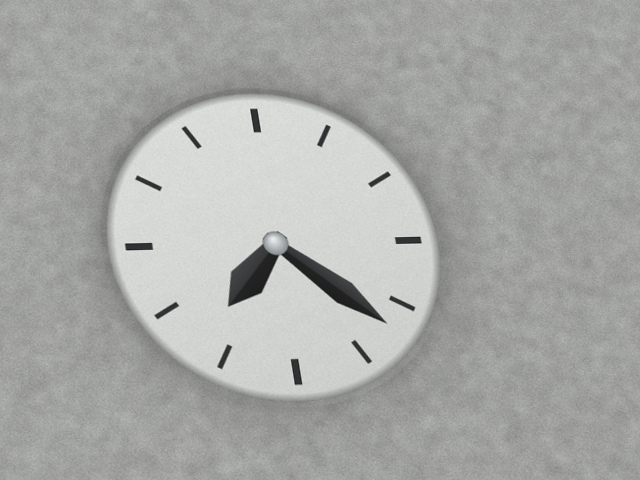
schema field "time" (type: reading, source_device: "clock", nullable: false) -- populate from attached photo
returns 7:22
